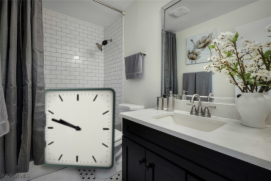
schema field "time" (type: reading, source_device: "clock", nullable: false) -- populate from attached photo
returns 9:48
